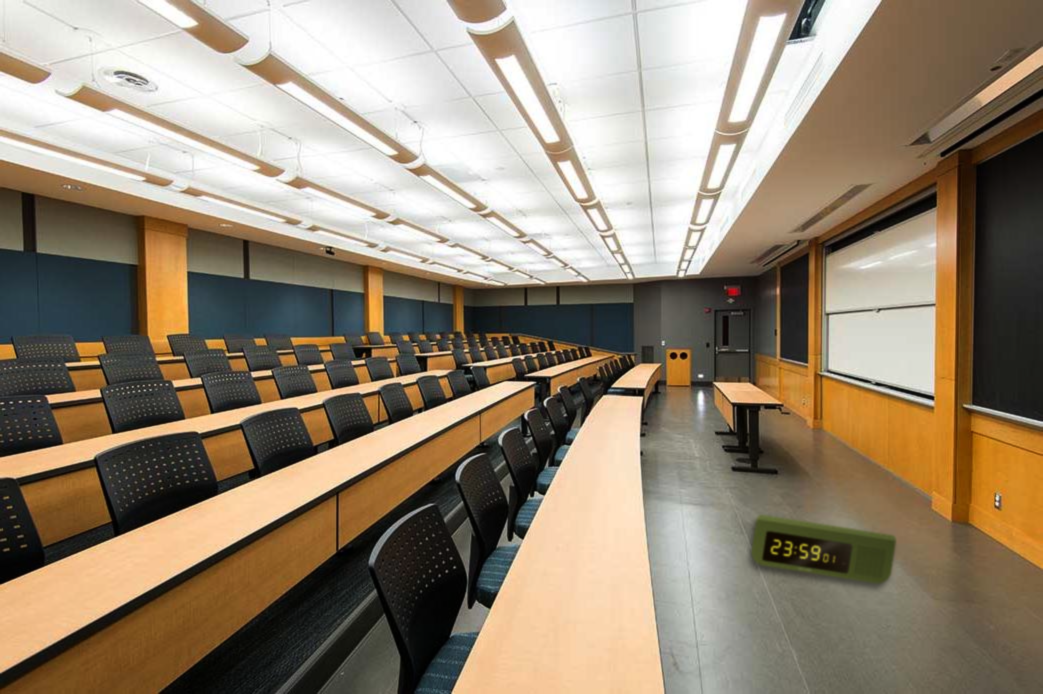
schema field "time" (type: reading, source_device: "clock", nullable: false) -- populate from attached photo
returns 23:59
